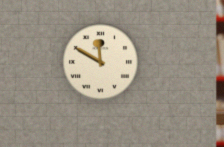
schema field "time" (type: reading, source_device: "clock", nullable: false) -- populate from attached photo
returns 11:50
